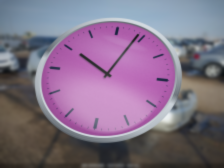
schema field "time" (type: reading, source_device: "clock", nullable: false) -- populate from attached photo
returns 10:04
